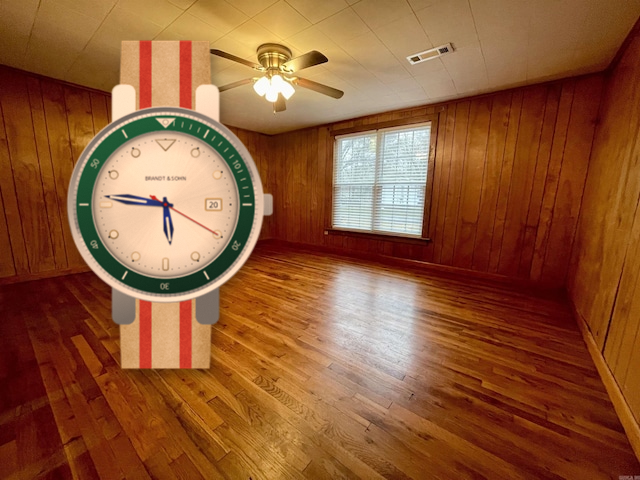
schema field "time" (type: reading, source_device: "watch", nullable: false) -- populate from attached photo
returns 5:46:20
